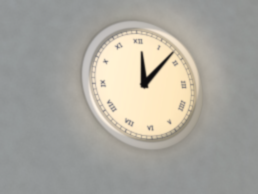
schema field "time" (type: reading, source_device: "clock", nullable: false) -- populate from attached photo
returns 12:08
